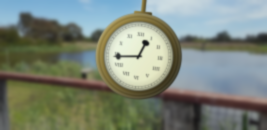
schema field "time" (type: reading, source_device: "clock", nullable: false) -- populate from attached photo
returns 12:44
